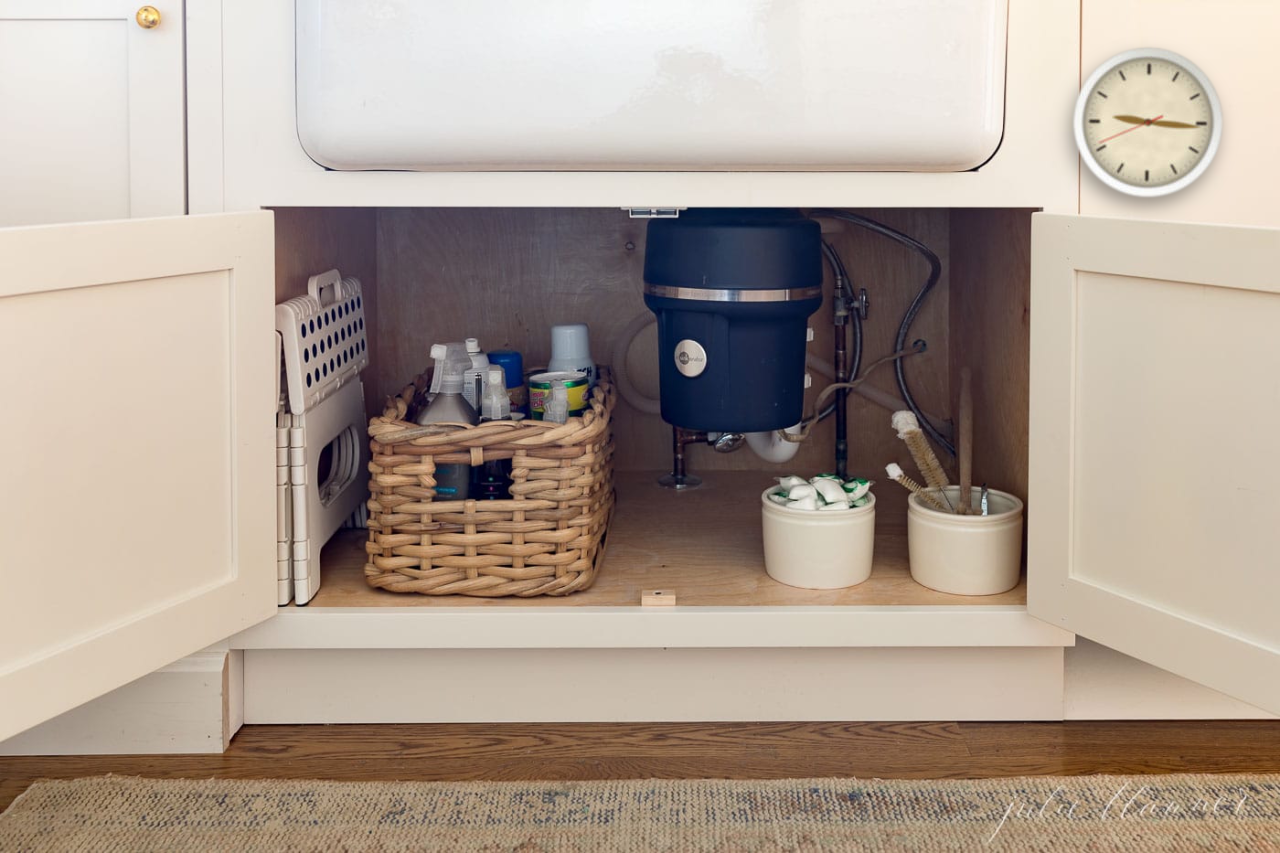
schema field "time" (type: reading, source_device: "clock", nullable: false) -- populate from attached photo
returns 9:15:41
